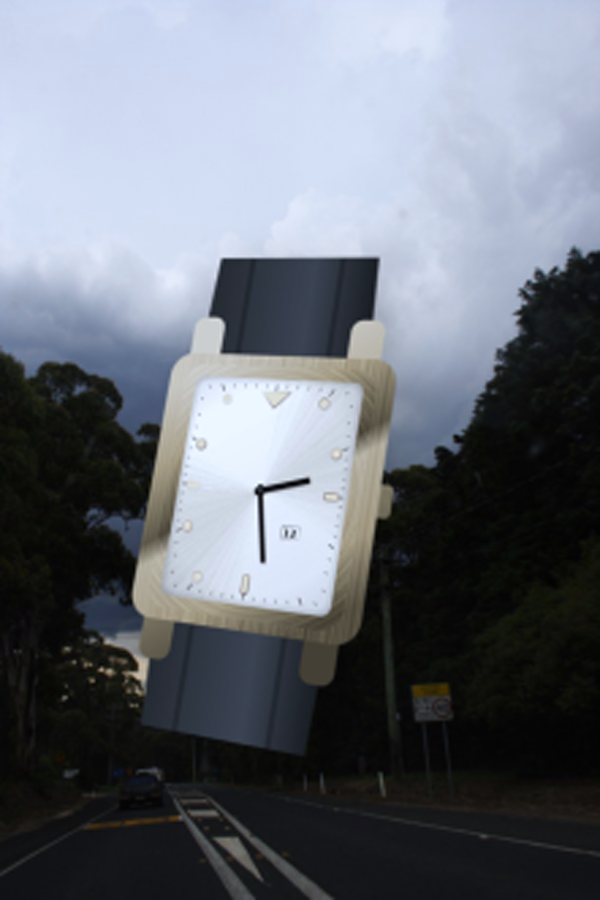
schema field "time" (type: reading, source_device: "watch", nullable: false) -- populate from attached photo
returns 2:28
